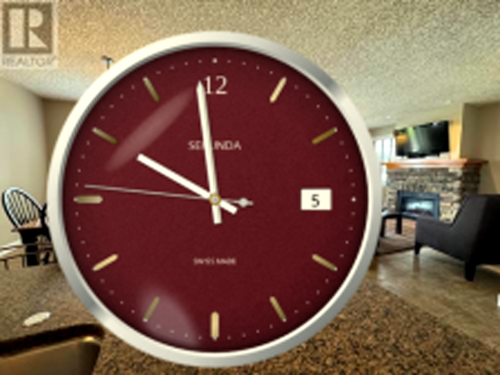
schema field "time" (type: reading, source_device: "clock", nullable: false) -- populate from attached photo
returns 9:58:46
